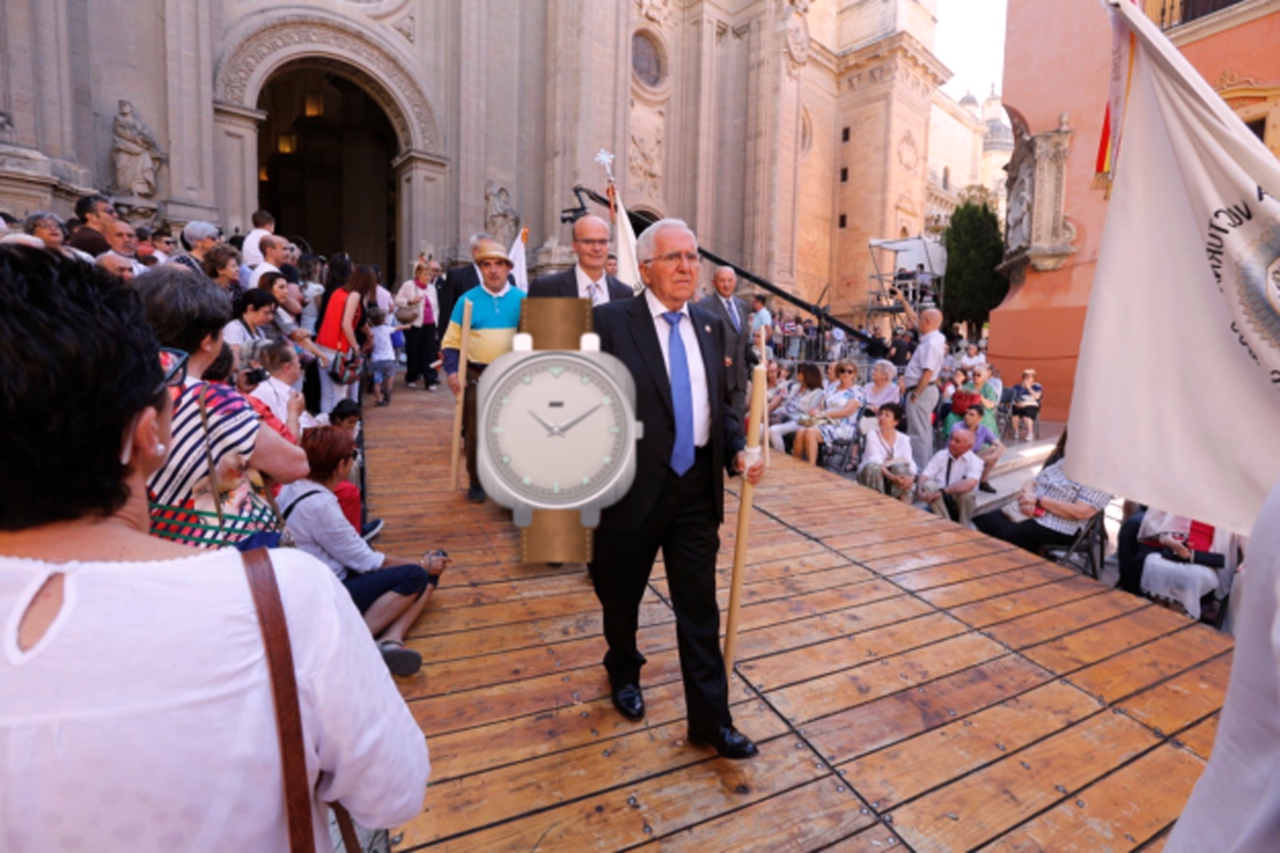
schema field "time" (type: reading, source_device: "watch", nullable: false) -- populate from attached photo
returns 10:10
